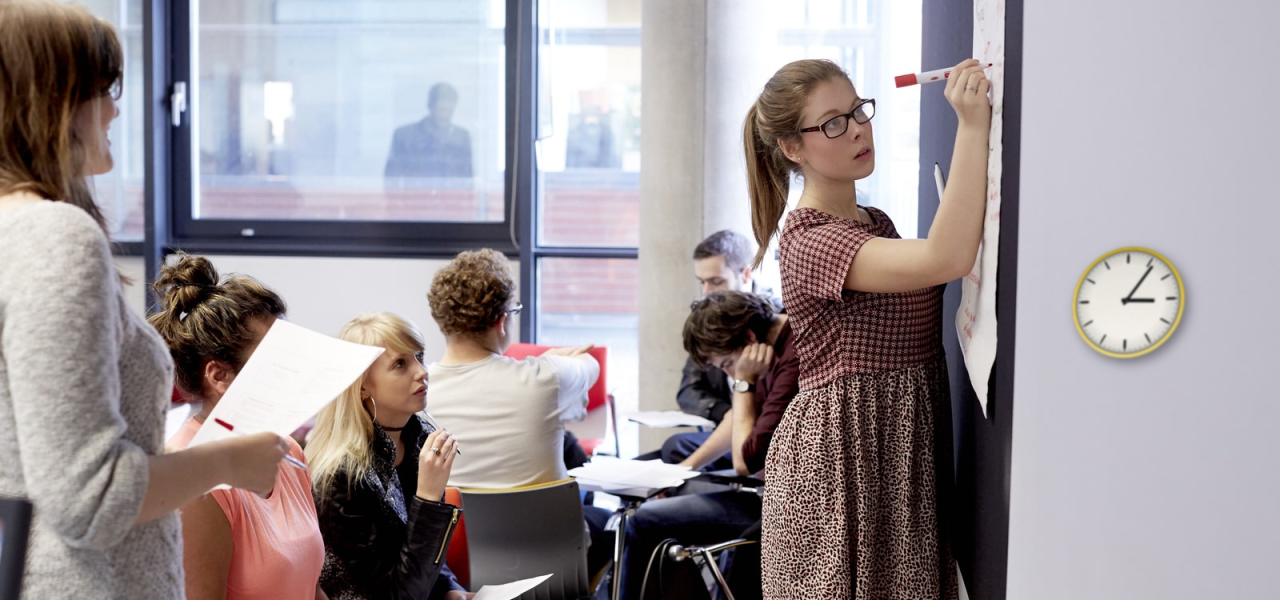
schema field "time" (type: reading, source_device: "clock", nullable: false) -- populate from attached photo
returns 3:06
